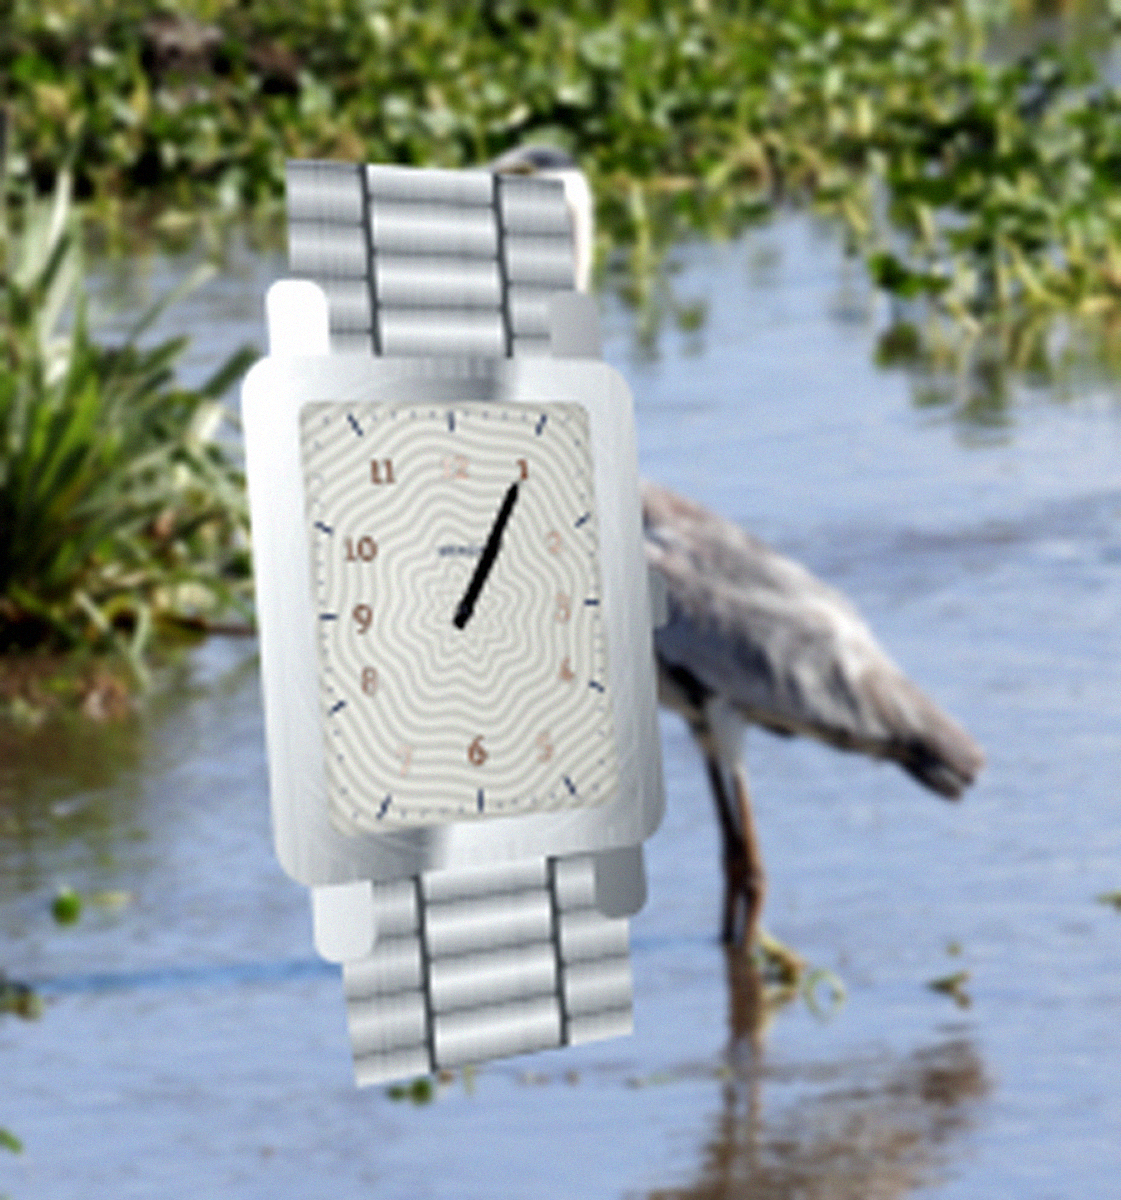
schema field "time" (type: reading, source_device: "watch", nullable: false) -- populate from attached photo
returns 1:05
